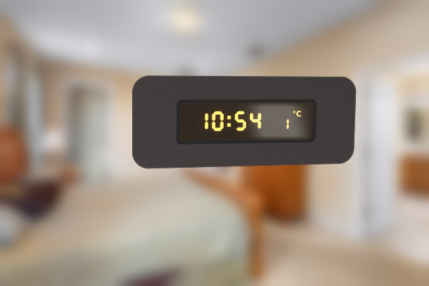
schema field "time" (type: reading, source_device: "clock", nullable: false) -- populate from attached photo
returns 10:54
